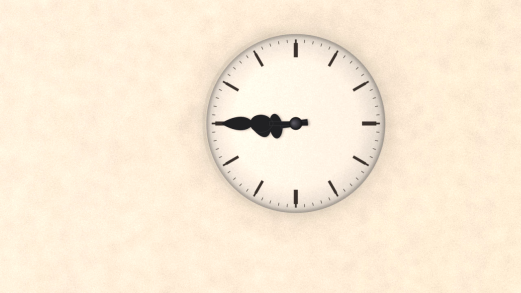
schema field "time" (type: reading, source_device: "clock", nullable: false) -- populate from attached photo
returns 8:45
